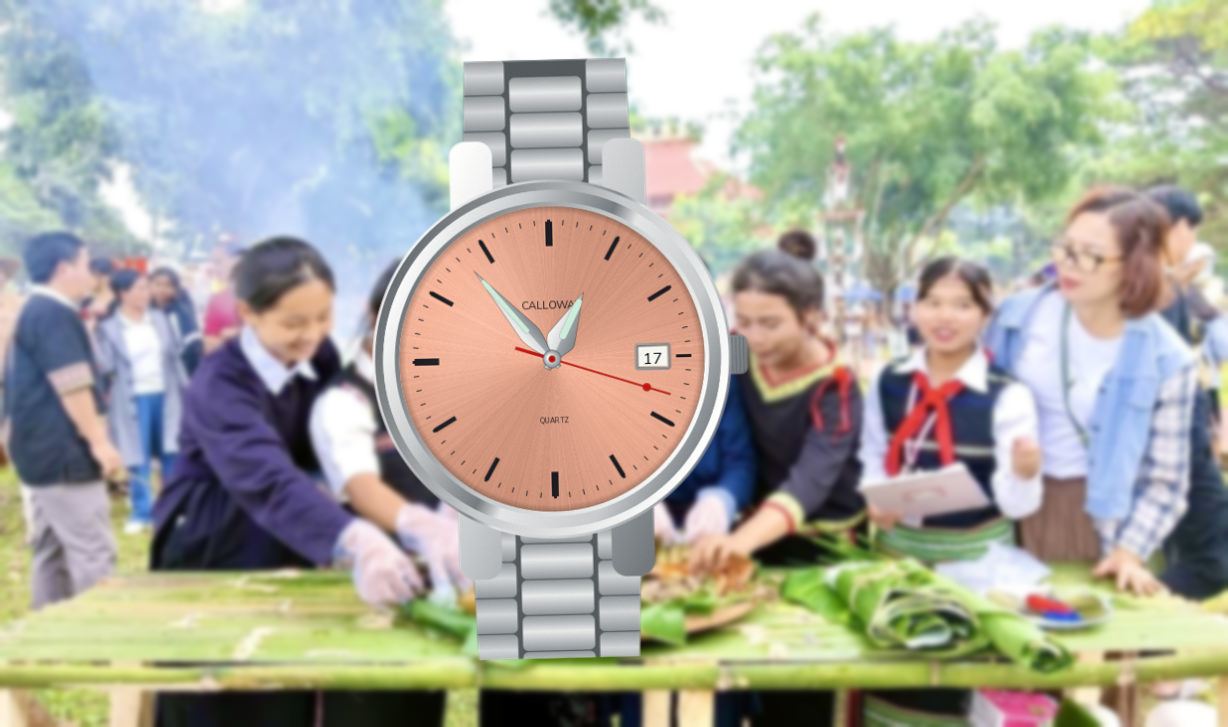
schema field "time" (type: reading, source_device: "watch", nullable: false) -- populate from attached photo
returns 12:53:18
